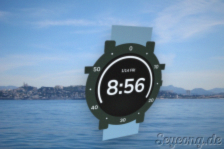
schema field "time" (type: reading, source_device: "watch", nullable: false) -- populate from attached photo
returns 8:56
